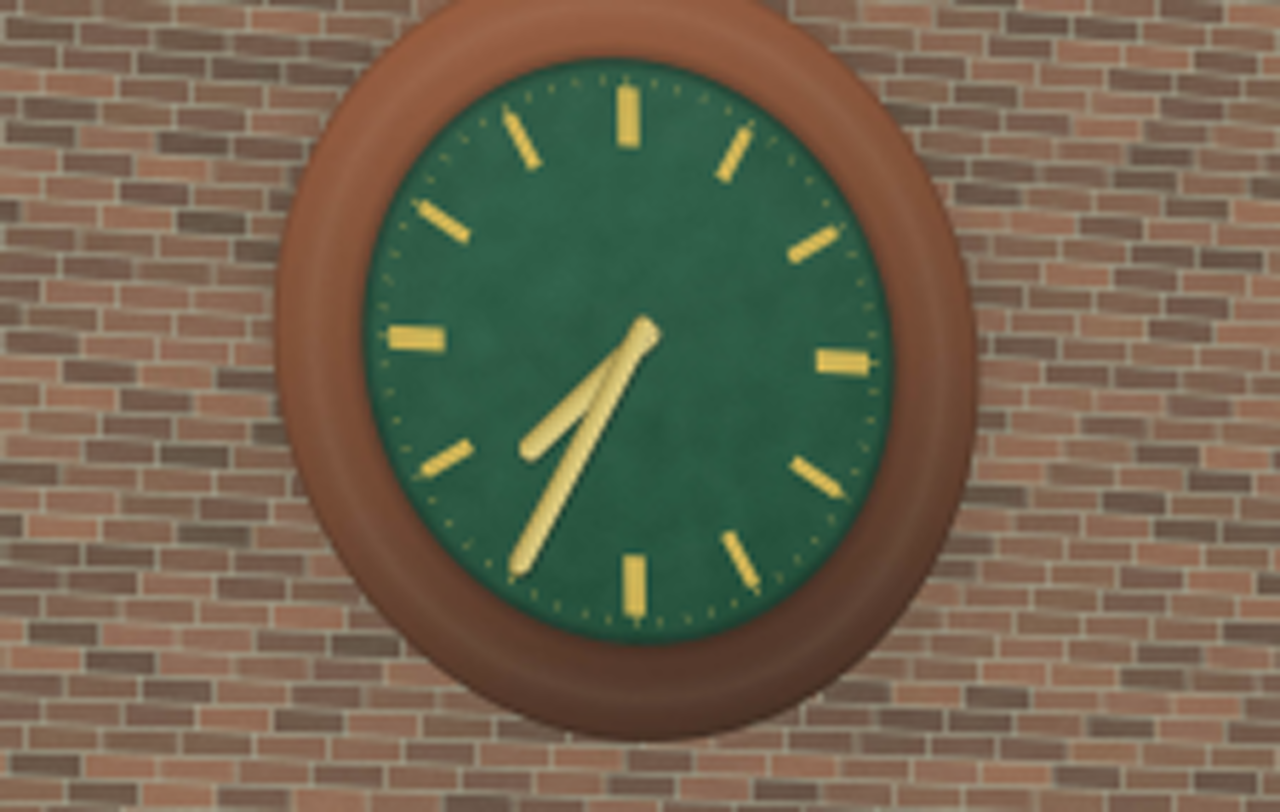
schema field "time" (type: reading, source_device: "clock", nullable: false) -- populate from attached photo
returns 7:35
